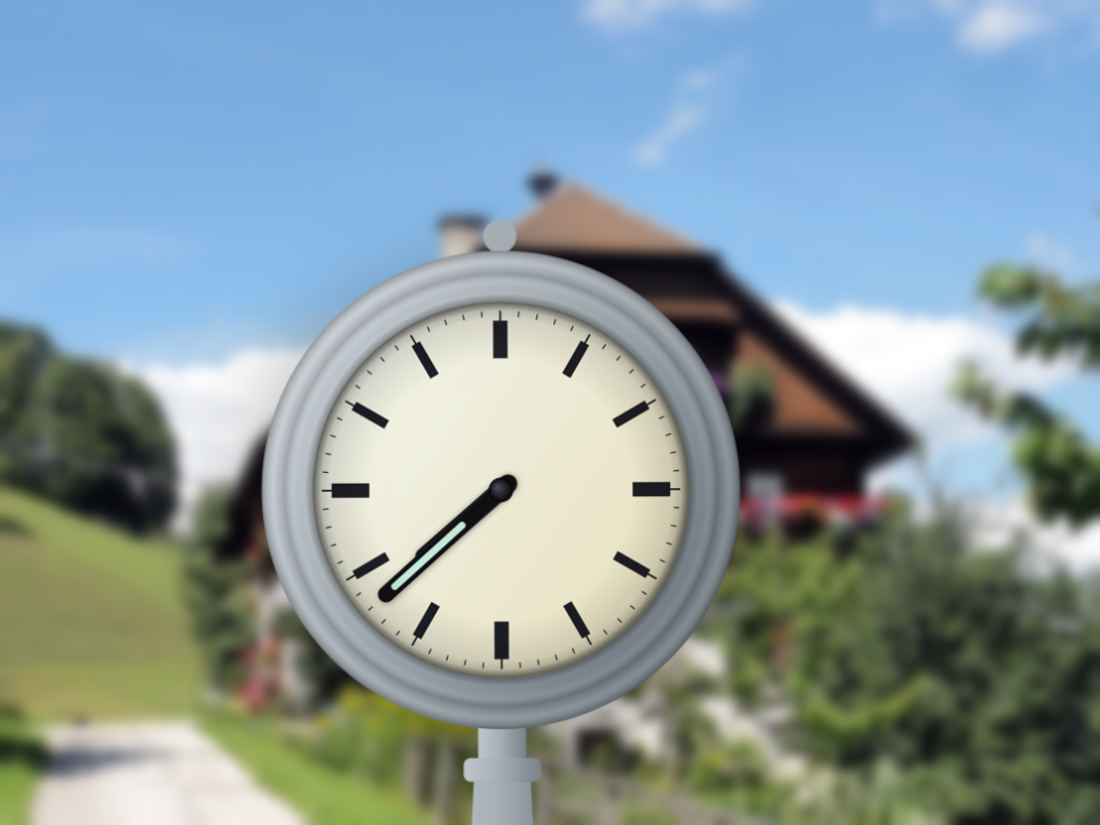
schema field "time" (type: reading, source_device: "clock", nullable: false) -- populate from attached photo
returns 7:38
